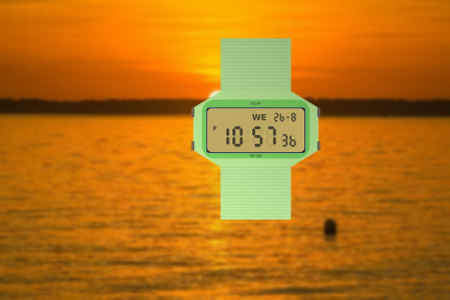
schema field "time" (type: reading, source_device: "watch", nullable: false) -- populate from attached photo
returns 10:57:36
